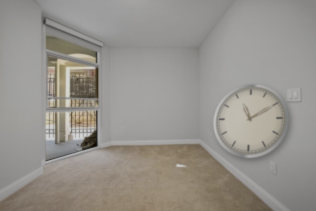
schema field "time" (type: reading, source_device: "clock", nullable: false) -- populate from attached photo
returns 11:10
